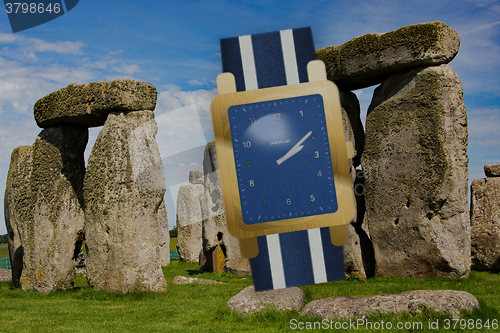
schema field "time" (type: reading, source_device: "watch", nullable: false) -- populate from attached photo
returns 2:09
